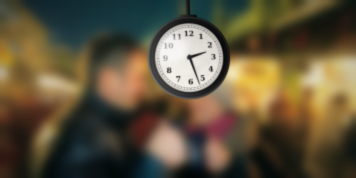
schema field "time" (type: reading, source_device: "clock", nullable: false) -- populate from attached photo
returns 2:27
